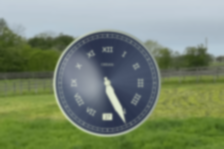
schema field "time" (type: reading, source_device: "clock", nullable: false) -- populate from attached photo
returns 5:26
